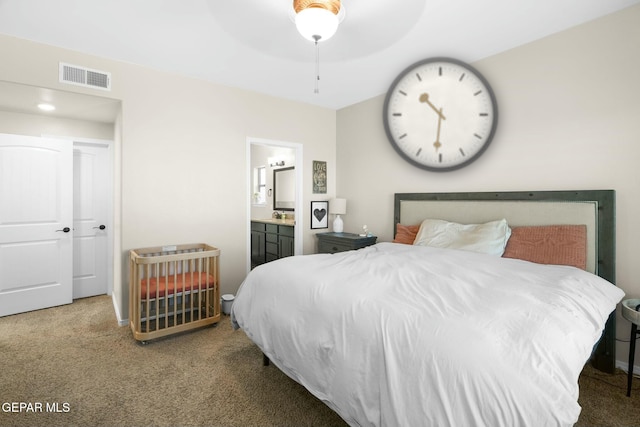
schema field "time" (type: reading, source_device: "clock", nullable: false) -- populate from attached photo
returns 10:31
